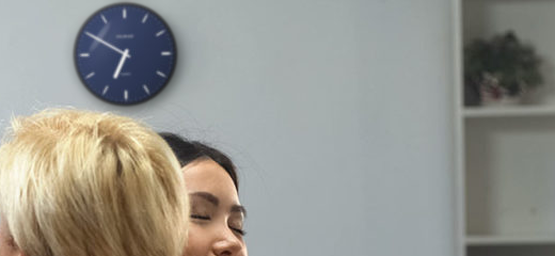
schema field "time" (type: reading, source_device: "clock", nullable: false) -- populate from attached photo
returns 6:50
